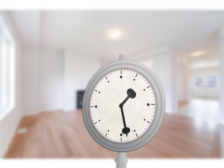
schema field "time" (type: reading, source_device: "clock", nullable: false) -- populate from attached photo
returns 1:28
